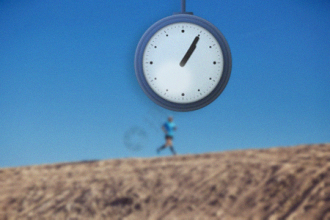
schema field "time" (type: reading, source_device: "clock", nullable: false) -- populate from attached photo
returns 1:05
